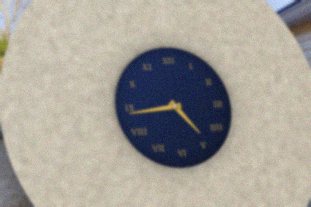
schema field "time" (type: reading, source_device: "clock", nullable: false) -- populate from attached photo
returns 4:44
